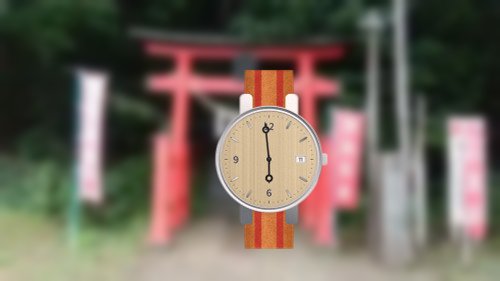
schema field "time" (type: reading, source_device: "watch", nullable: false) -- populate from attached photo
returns 5:59
